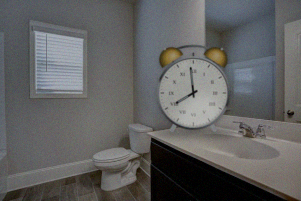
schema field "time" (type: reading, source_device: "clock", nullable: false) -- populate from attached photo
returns 7:59
